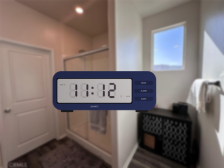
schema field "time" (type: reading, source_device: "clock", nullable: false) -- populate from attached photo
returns 11:12
